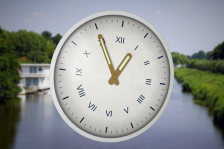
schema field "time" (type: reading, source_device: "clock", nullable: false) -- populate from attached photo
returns 12:55
